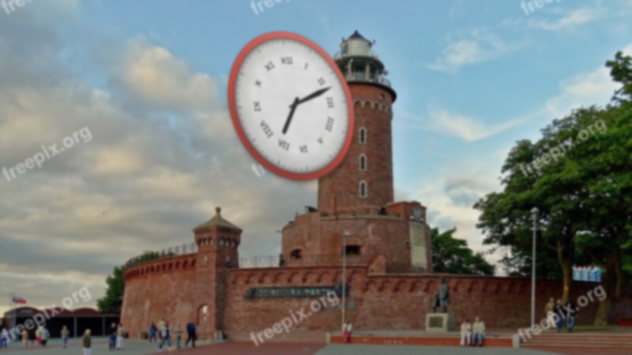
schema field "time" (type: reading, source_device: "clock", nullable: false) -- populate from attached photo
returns 7:12
